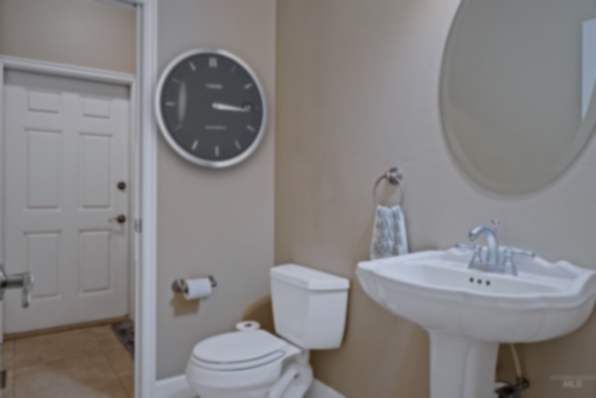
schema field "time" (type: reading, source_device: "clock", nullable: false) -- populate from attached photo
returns 3:16
